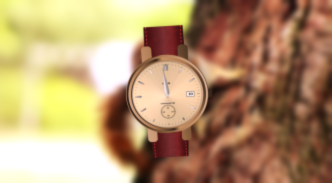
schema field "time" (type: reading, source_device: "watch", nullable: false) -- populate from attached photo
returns 11:59
